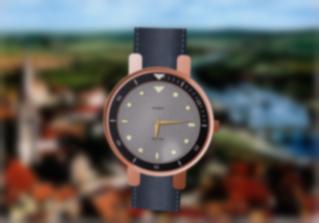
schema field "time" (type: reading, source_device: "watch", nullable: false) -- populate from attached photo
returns 6:14
